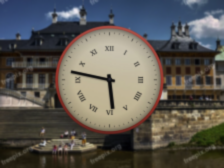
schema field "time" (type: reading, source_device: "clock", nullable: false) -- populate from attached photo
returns 5:47
